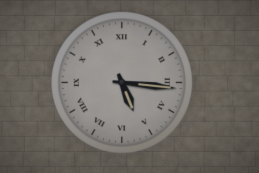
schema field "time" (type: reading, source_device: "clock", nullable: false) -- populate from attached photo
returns 5:16
